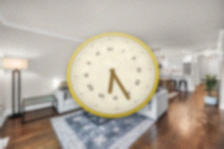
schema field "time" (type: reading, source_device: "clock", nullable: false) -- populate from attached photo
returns 6:26
